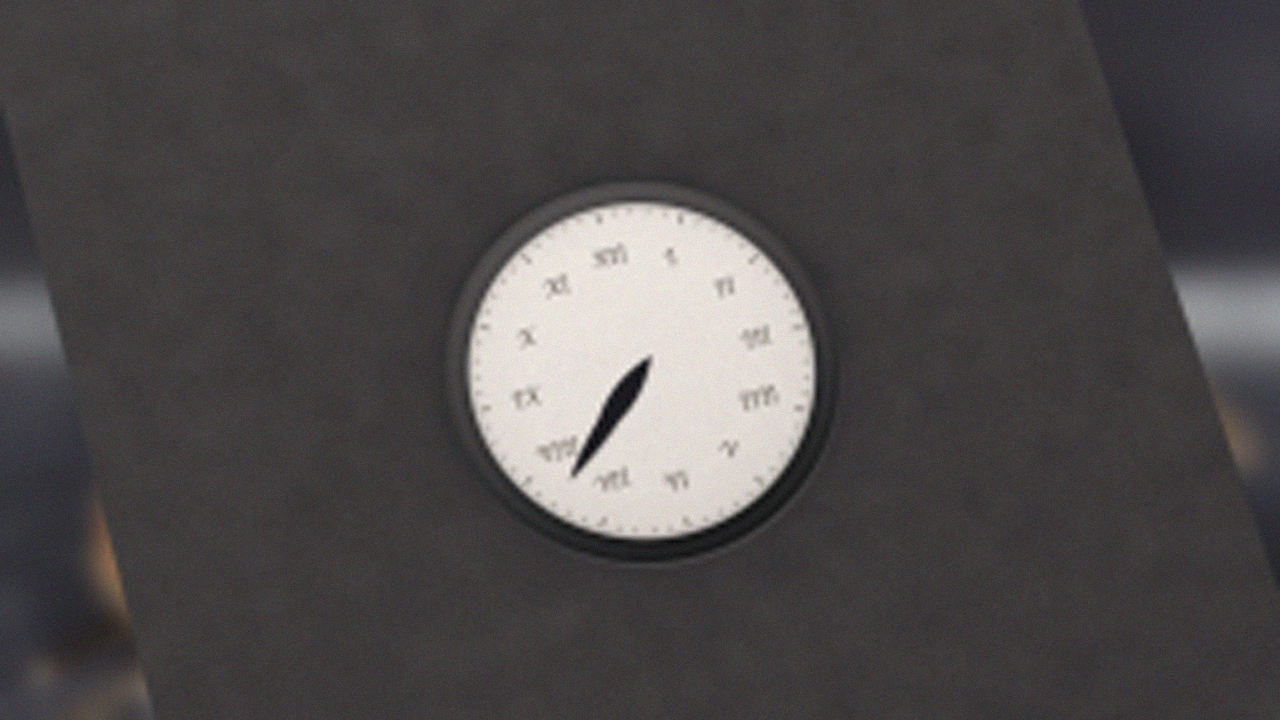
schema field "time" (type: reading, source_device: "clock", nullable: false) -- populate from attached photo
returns 7:38
